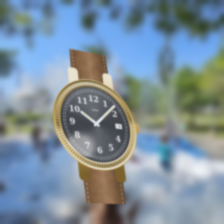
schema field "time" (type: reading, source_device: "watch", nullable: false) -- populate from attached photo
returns 10:08
